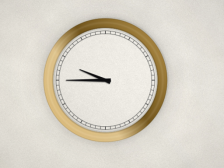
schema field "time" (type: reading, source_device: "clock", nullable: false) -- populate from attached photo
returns 9:45
